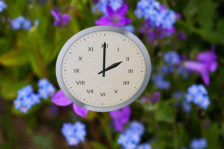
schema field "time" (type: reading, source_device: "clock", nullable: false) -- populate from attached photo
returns 2:00
